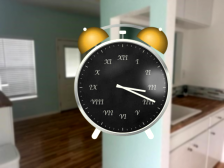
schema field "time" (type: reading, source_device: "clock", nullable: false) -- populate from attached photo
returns 3:19
